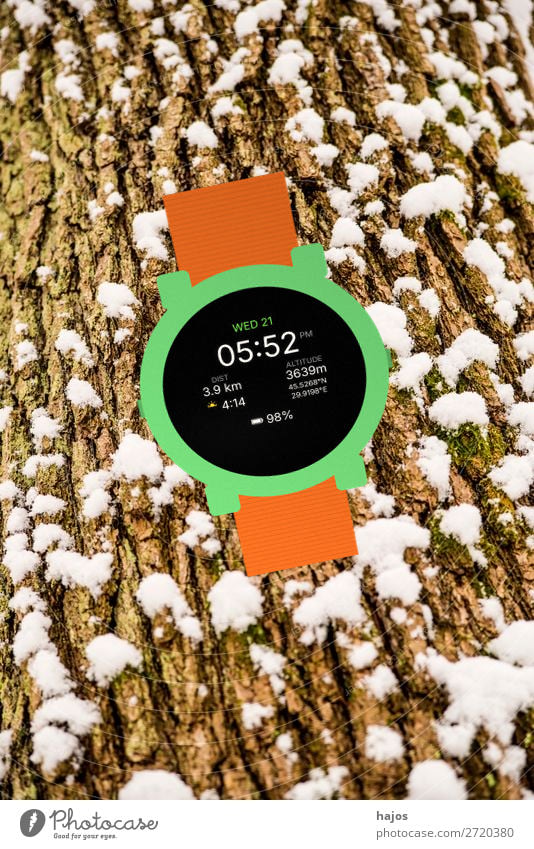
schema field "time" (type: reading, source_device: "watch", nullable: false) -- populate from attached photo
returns 5:52
